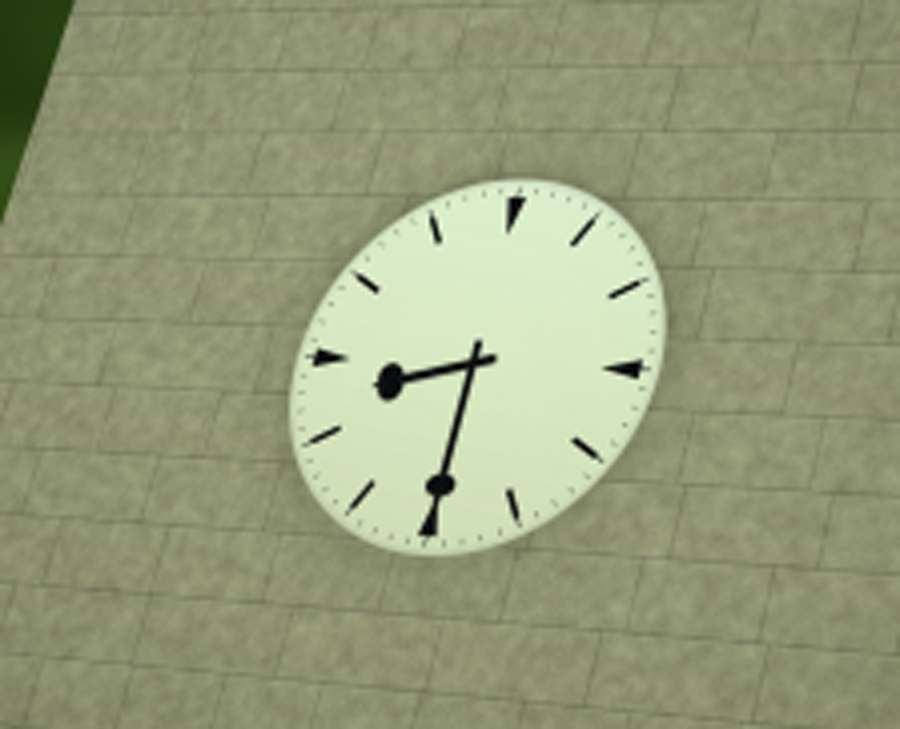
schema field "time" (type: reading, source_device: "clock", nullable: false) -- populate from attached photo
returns 8:30
